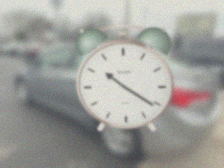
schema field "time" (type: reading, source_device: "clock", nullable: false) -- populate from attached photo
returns 10:21
